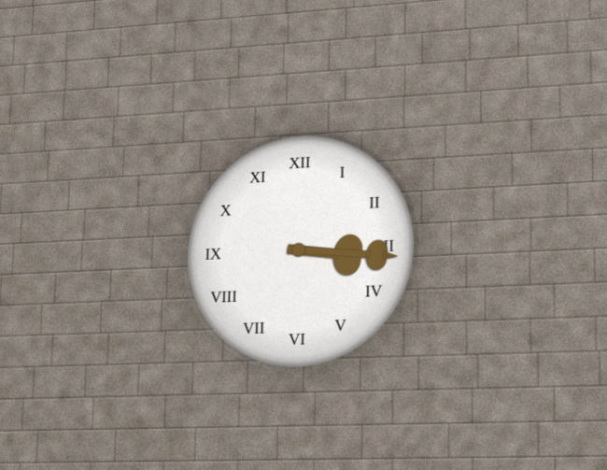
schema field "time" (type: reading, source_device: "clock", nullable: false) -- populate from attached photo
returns 3:16
